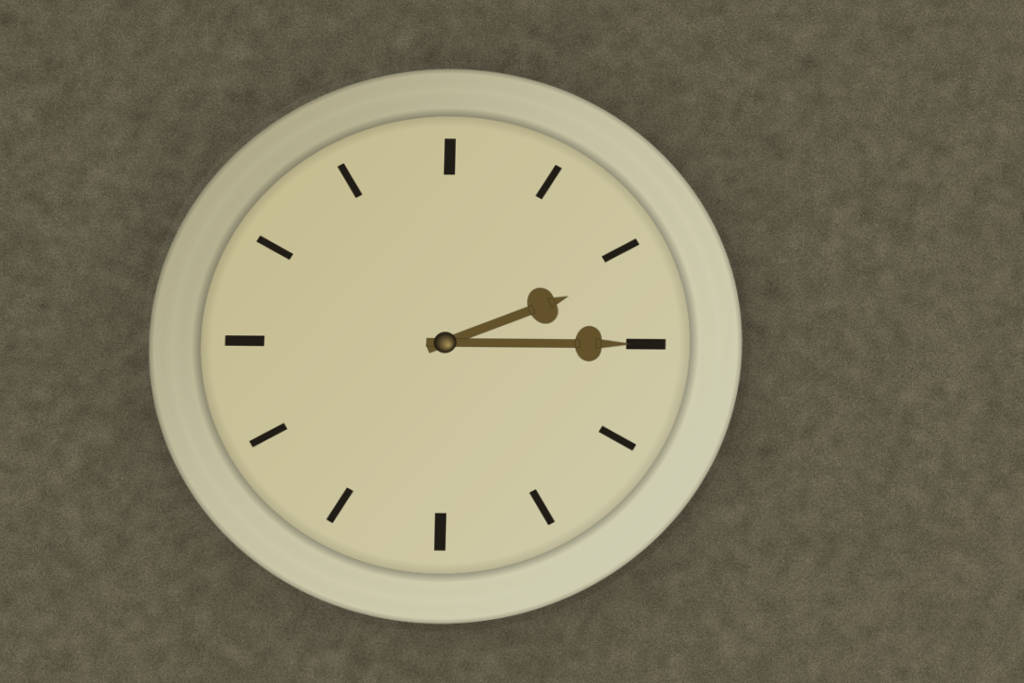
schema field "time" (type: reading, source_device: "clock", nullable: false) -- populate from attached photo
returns 2:15
